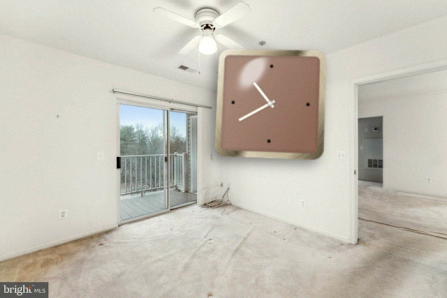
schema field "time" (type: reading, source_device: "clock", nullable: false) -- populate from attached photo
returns 10:40
